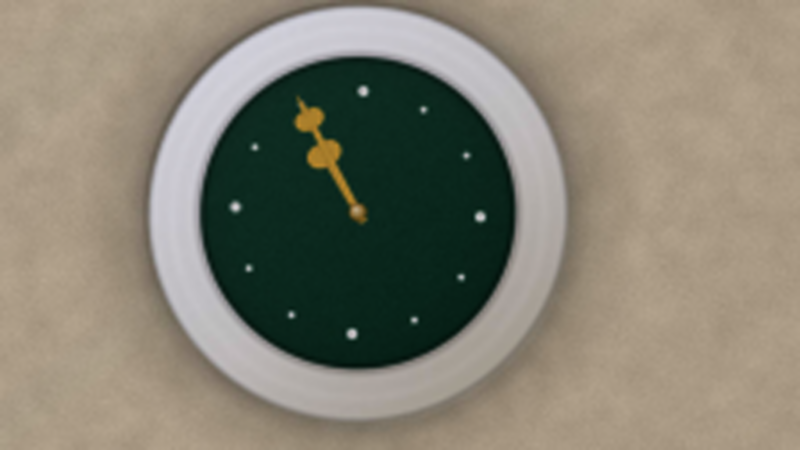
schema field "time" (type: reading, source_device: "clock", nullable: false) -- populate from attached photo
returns 10:55
